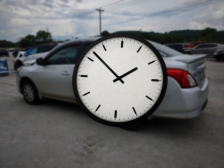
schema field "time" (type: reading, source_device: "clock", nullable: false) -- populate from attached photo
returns 1:52
